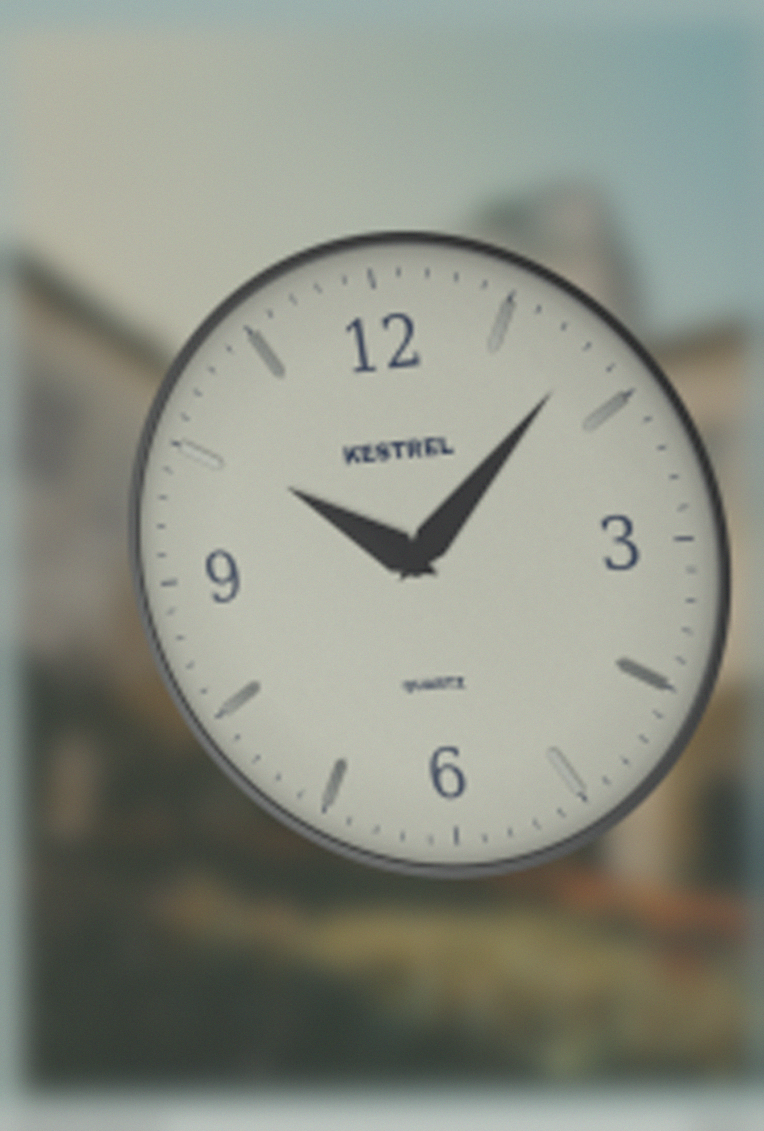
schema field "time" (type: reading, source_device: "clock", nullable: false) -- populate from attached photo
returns 10:08
